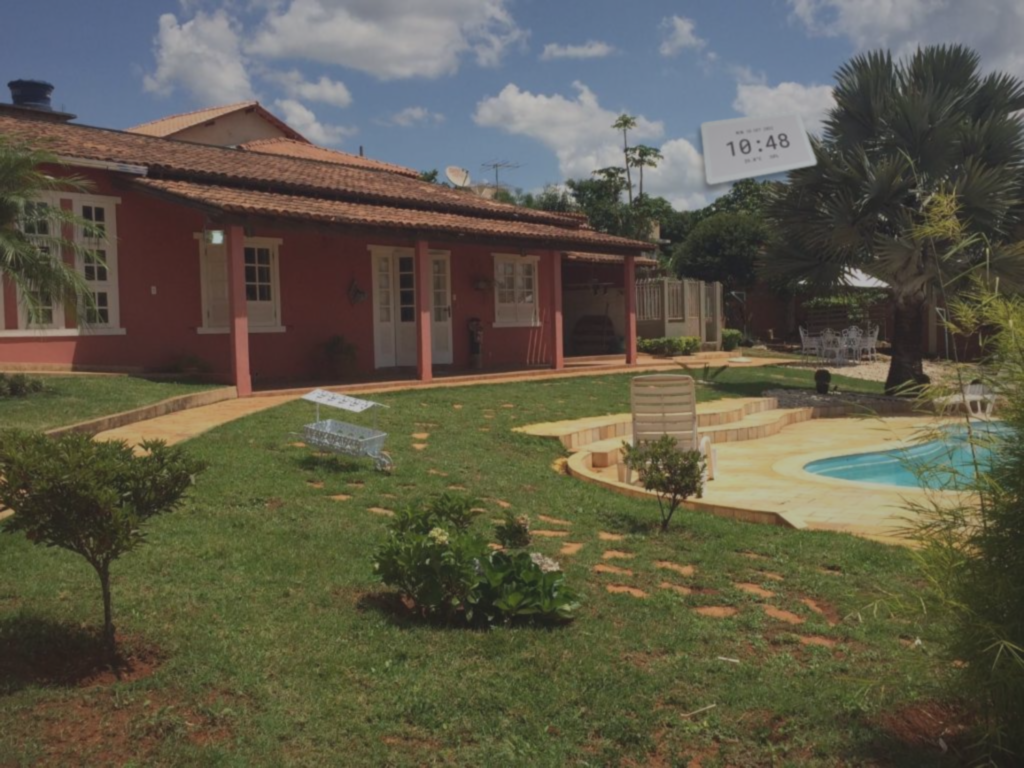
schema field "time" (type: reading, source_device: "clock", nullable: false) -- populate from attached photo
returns 10:48
